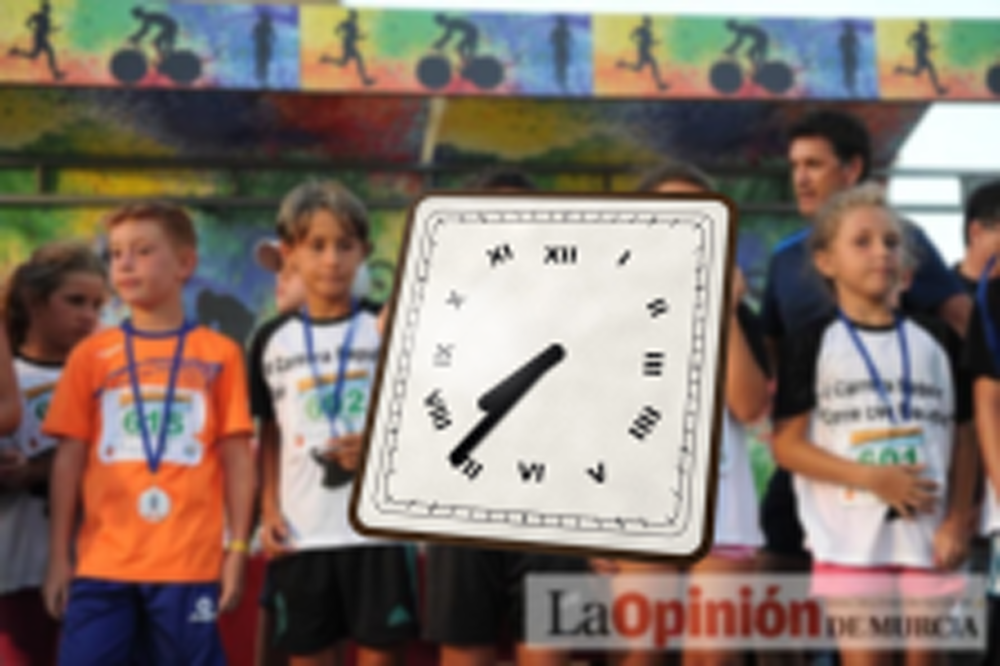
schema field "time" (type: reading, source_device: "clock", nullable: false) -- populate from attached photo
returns 7:36
